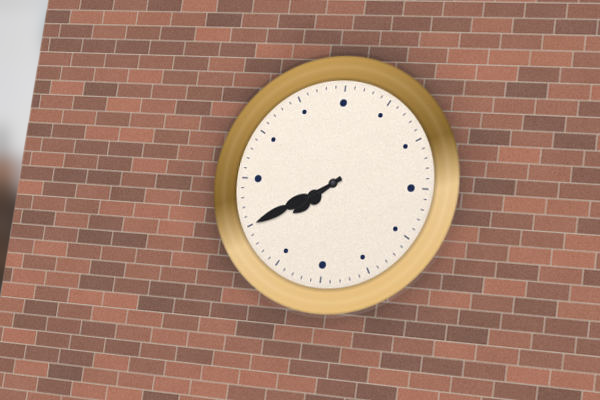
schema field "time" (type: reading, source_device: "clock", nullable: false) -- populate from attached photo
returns 7:40
